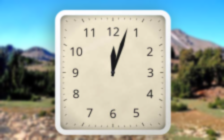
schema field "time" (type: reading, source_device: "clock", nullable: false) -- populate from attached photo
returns 12:03
